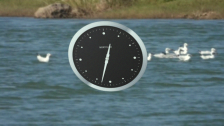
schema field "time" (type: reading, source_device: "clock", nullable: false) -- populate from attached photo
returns 12:33
